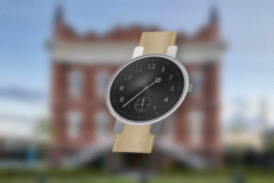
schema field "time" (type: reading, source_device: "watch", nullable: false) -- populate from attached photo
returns 1:37
